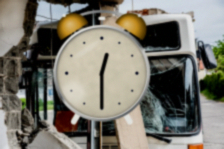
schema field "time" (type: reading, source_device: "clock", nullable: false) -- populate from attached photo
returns 12:30
